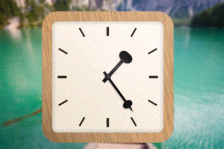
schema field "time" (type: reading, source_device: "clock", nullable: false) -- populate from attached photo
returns 1:24
